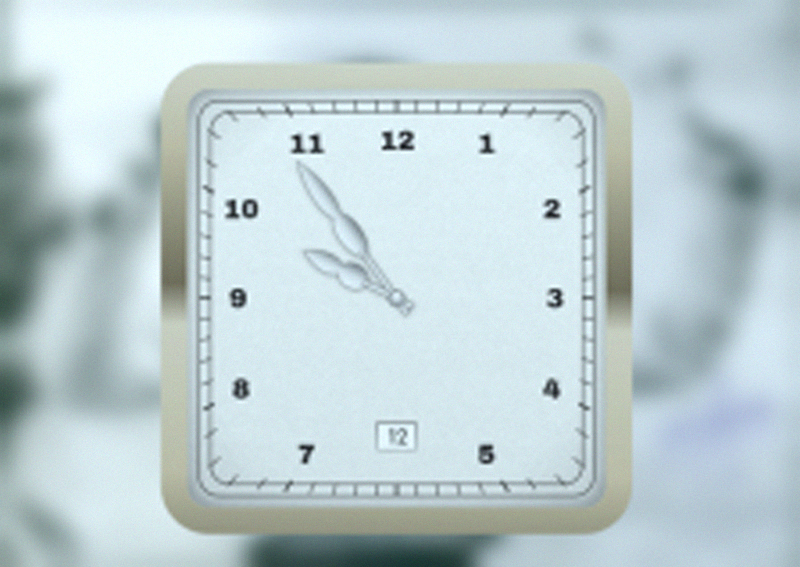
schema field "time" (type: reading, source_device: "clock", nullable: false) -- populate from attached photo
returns 9:54
